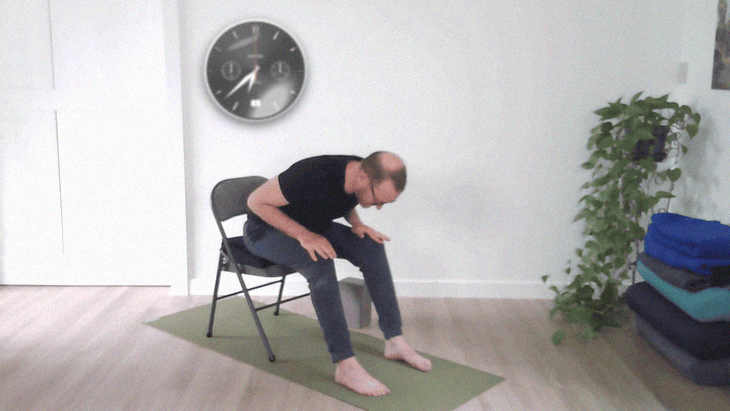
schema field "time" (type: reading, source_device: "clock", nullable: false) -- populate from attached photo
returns 6:38
